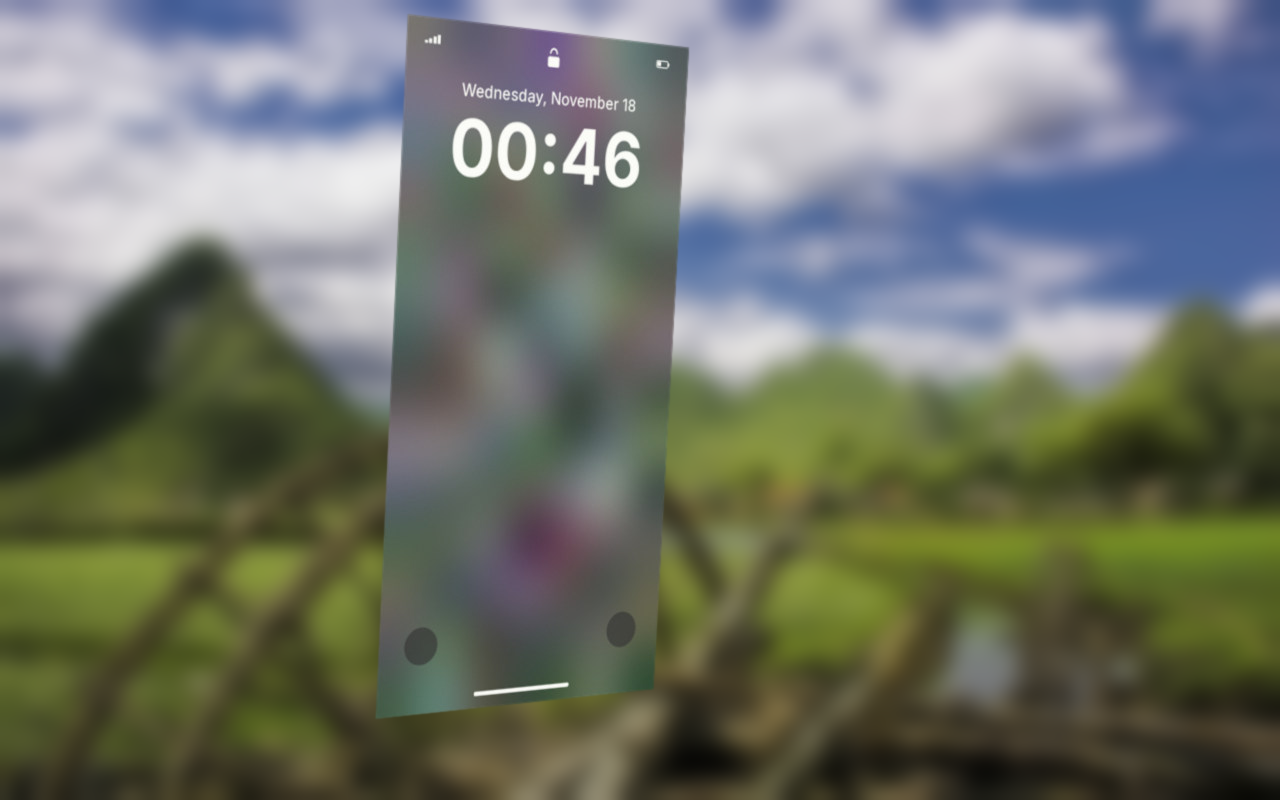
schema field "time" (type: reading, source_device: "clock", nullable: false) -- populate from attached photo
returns 0:46
